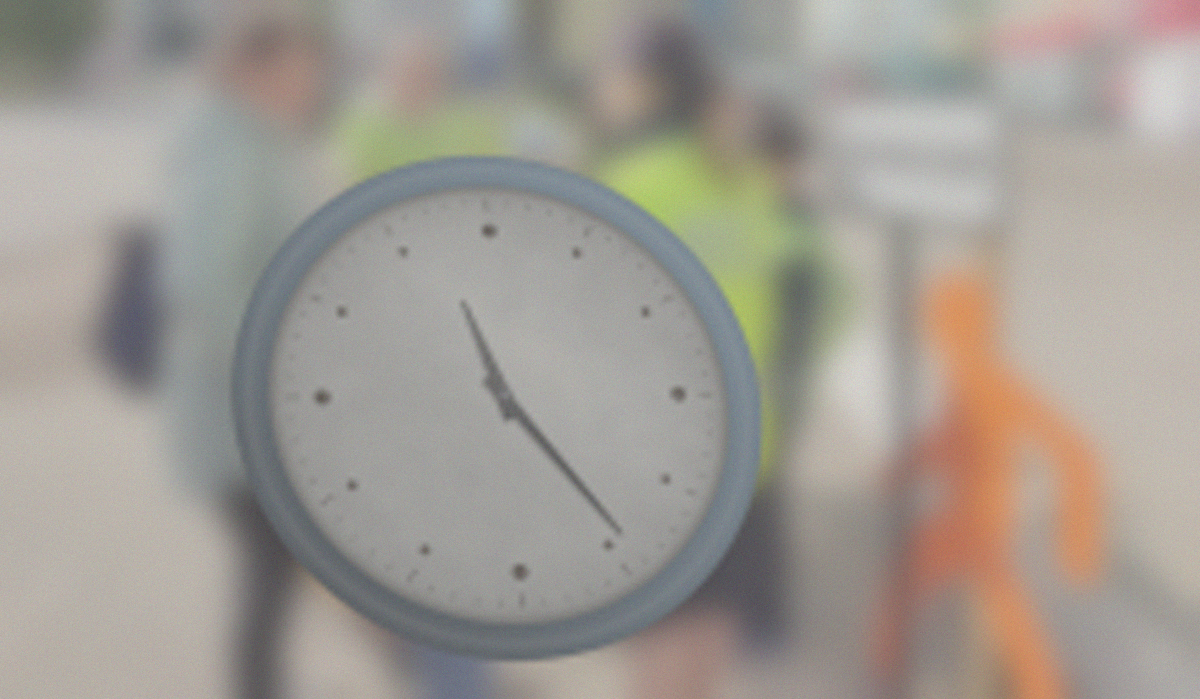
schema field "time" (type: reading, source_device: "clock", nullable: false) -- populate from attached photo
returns 11:24
